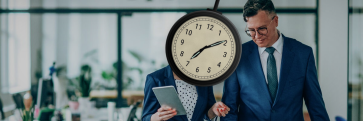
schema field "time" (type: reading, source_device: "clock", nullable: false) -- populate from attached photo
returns 7:09
